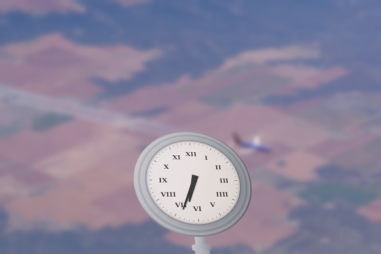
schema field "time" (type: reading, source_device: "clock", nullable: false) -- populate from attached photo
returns 6:34
